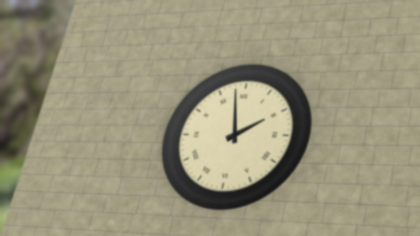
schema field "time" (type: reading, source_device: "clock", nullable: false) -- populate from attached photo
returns 1:58
